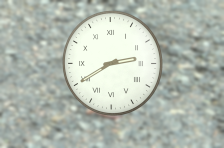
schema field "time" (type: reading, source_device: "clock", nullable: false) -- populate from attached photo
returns 2:40
